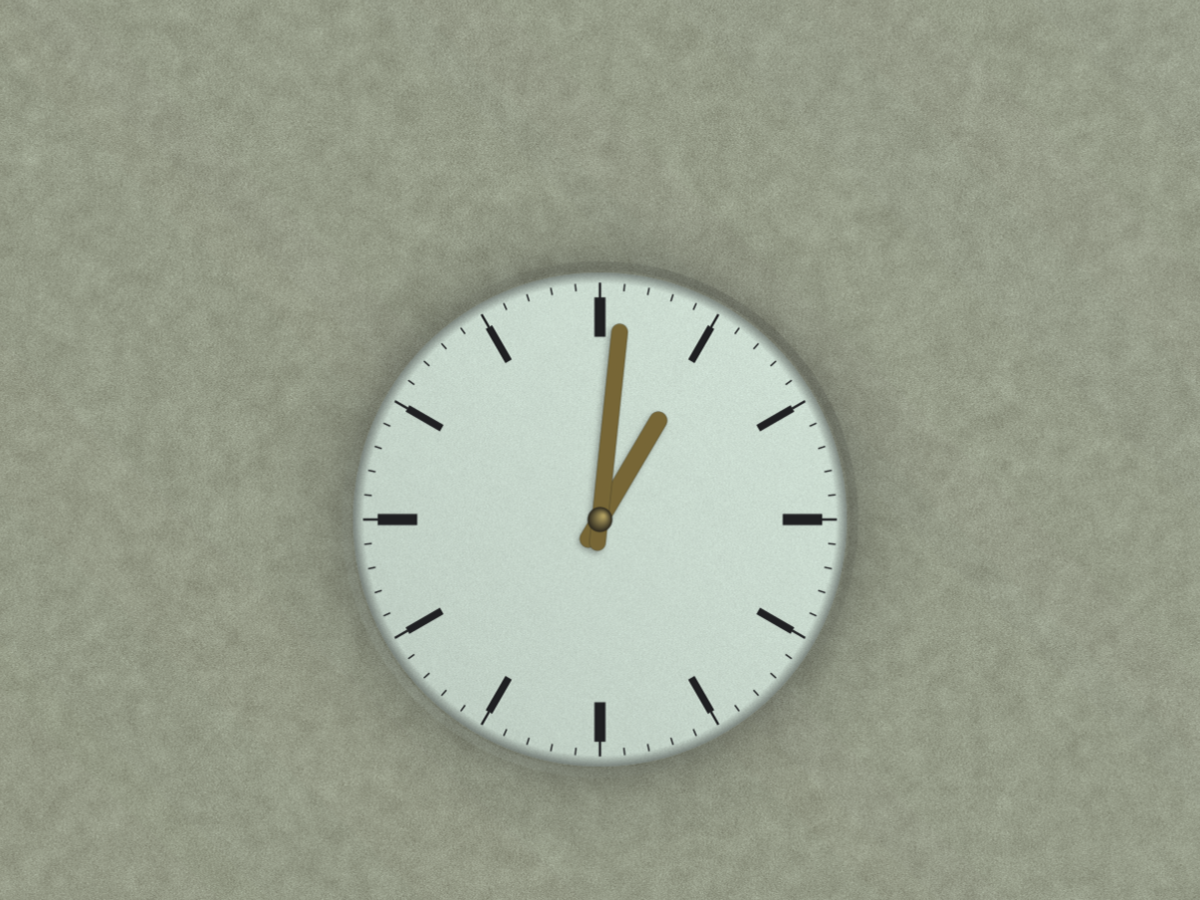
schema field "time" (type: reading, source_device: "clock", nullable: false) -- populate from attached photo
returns 1:01
